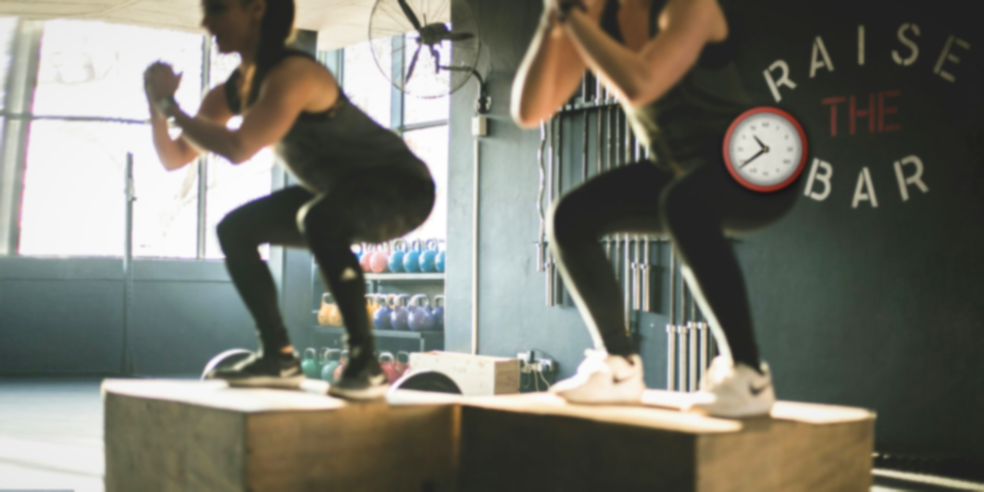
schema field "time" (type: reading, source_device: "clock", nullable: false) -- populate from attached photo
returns 10:39
